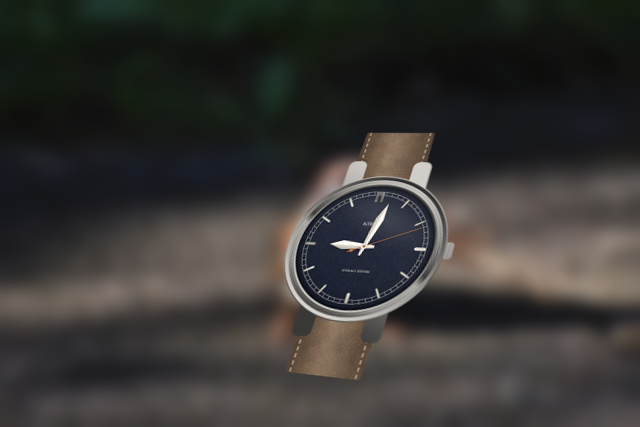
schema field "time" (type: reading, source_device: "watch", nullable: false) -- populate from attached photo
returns 9:02:11
